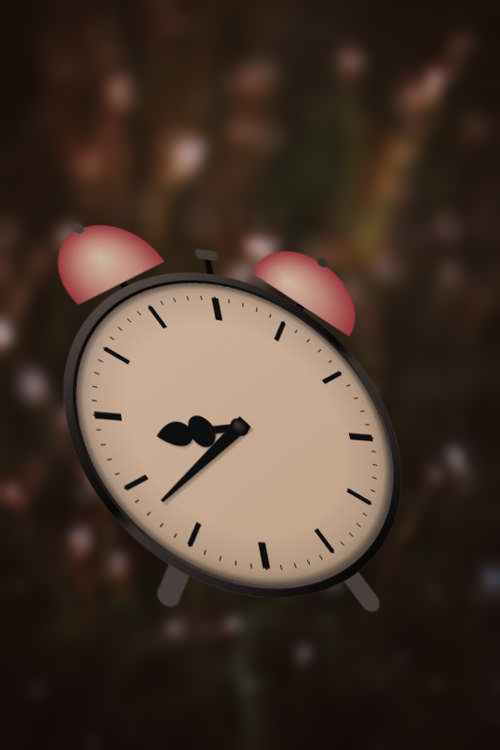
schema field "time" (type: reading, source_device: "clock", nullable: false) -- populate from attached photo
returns 8:38
